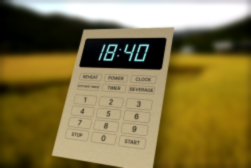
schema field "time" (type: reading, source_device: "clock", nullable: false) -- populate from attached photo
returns 18:40
